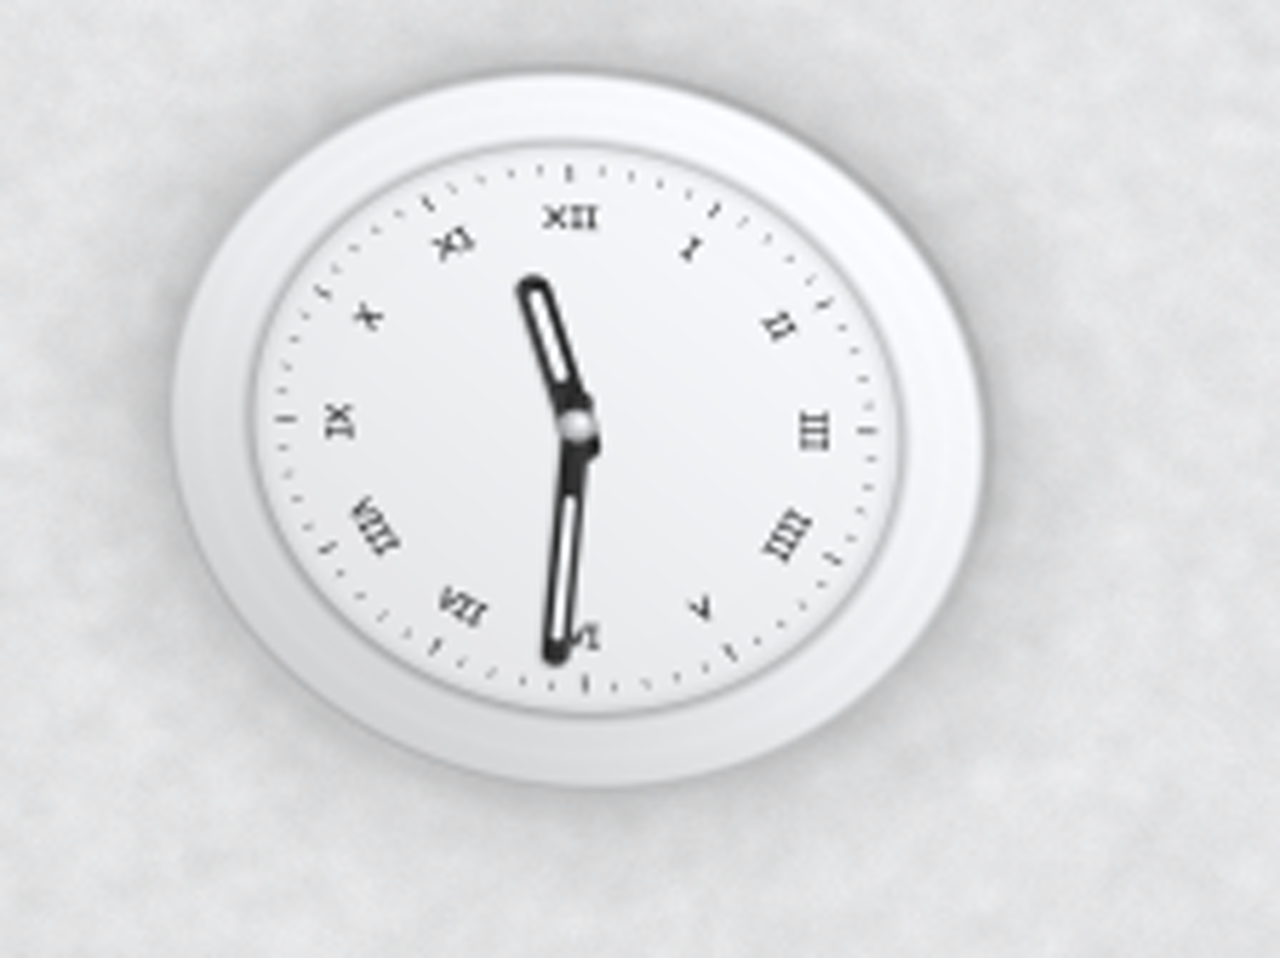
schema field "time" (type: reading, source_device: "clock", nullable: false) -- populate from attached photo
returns 11:31
